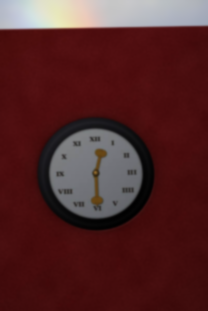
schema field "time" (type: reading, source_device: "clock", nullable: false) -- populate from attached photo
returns 12:30
